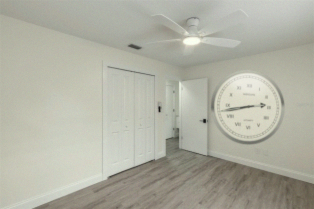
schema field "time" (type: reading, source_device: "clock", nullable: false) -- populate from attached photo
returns 2:43
